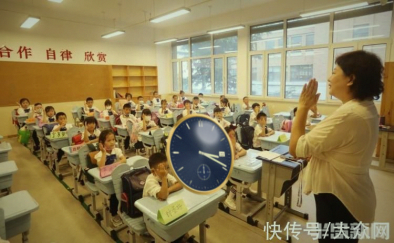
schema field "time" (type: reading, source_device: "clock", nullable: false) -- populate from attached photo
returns 3:19
